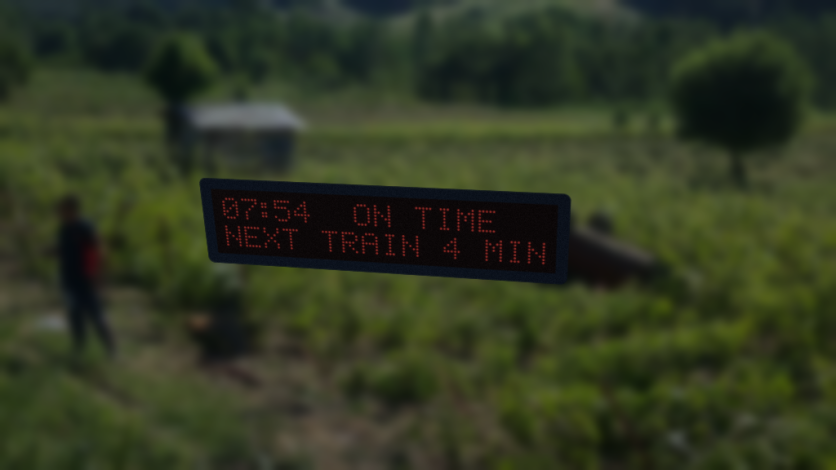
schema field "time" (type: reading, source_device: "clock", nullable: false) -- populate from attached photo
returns 7:54
